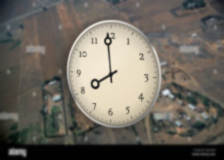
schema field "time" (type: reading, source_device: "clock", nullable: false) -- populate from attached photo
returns 7:59
